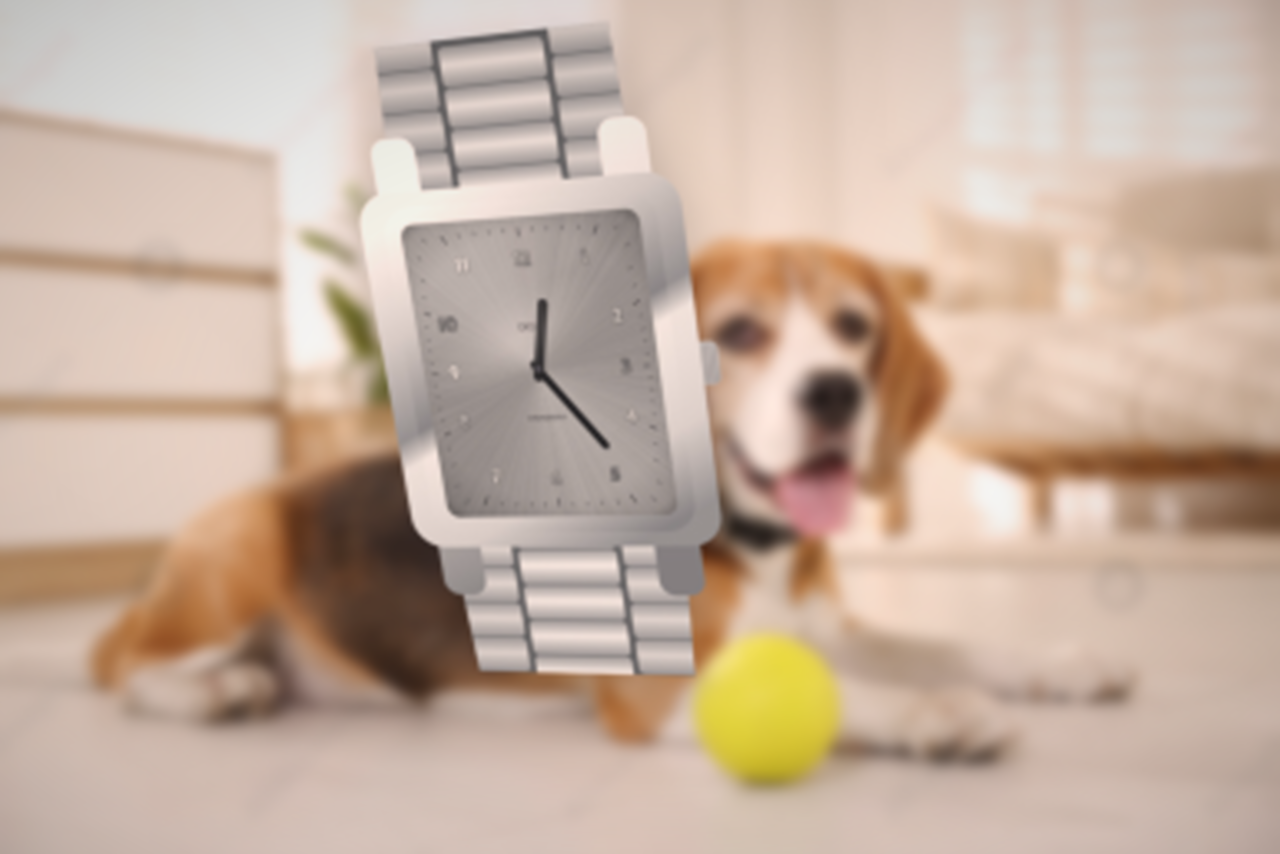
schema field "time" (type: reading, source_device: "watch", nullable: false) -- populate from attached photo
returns 12:24
